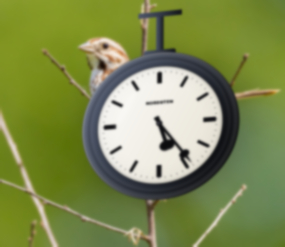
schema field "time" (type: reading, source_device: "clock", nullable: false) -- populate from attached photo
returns 5:24
